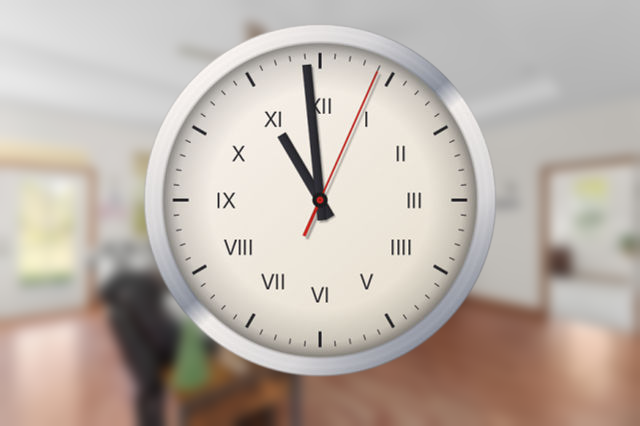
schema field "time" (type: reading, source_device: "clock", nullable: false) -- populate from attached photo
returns 10:59:04
